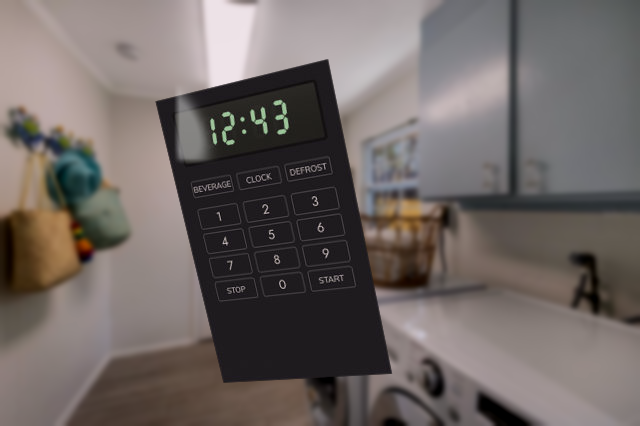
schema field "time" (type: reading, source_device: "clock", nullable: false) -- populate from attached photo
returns 12:43
